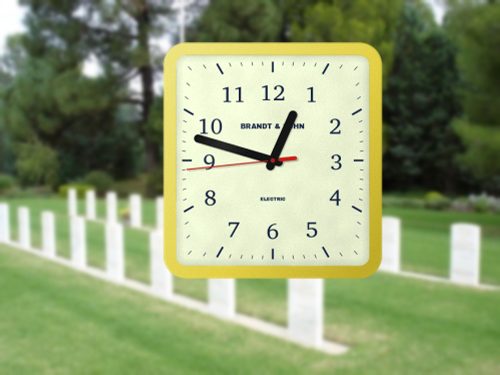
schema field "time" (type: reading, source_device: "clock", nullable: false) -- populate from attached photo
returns 12:47:44
